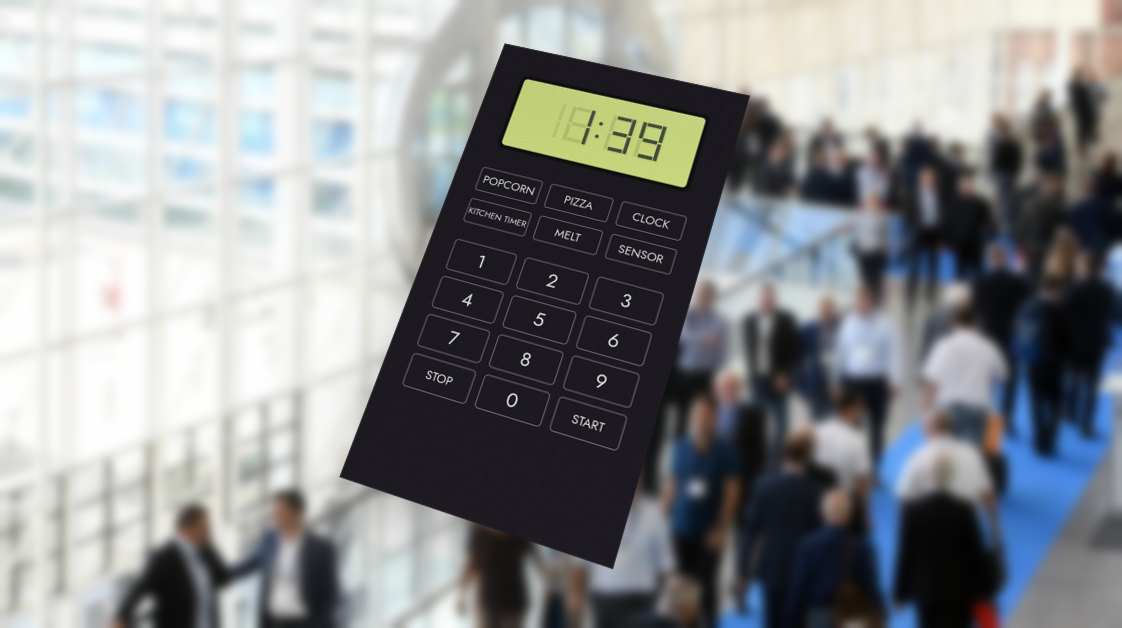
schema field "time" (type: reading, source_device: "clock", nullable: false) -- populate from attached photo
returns 1:39
